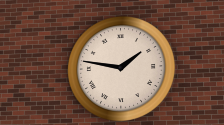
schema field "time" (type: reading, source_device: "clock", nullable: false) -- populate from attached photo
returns 1:47
